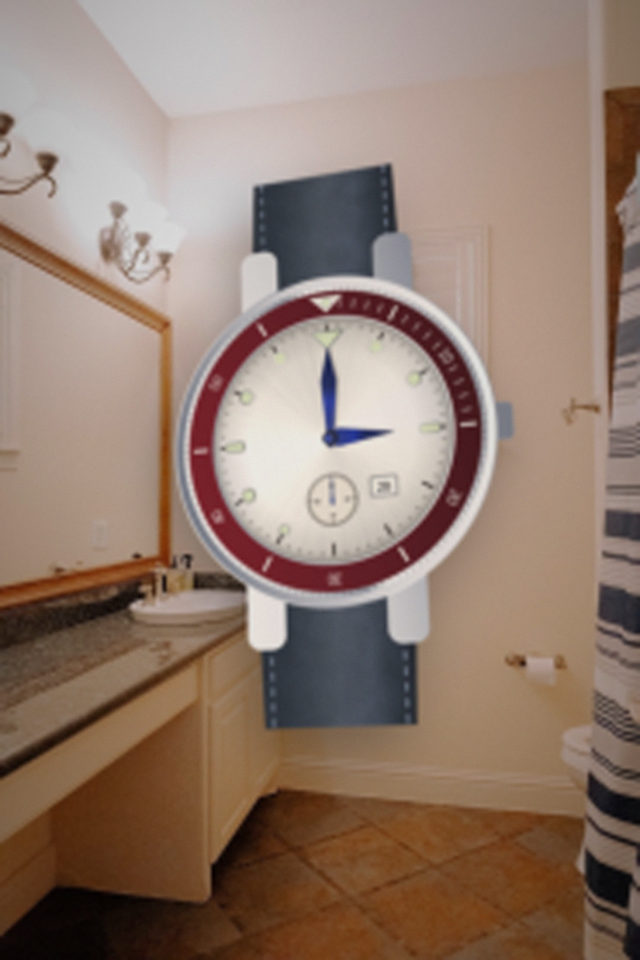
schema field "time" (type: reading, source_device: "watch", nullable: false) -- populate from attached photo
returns 3:00
